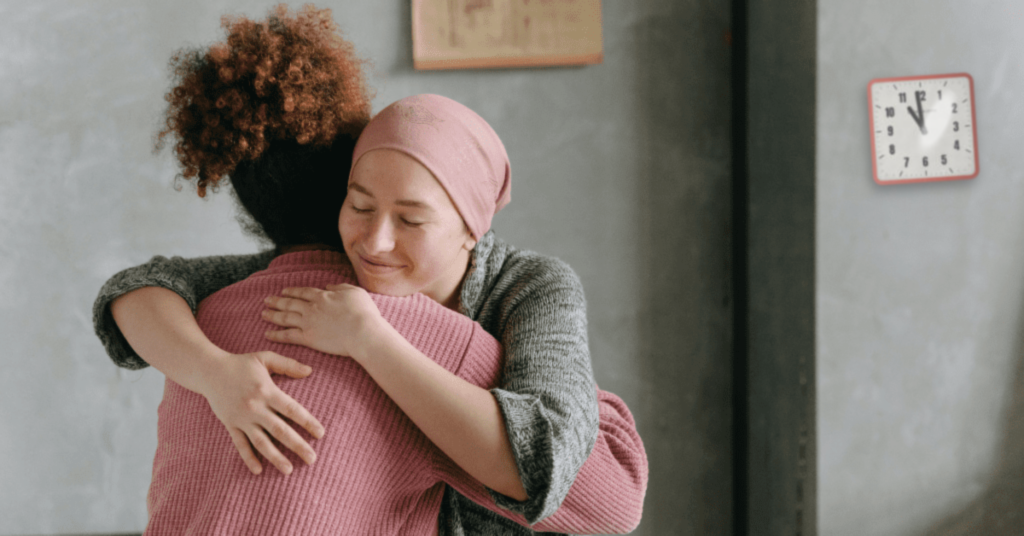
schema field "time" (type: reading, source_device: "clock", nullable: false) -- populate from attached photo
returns 10:59
